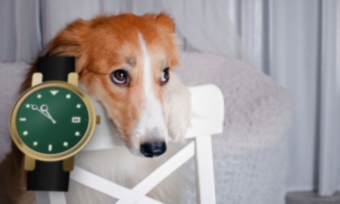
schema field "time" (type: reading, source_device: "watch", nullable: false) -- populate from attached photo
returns 10:51
